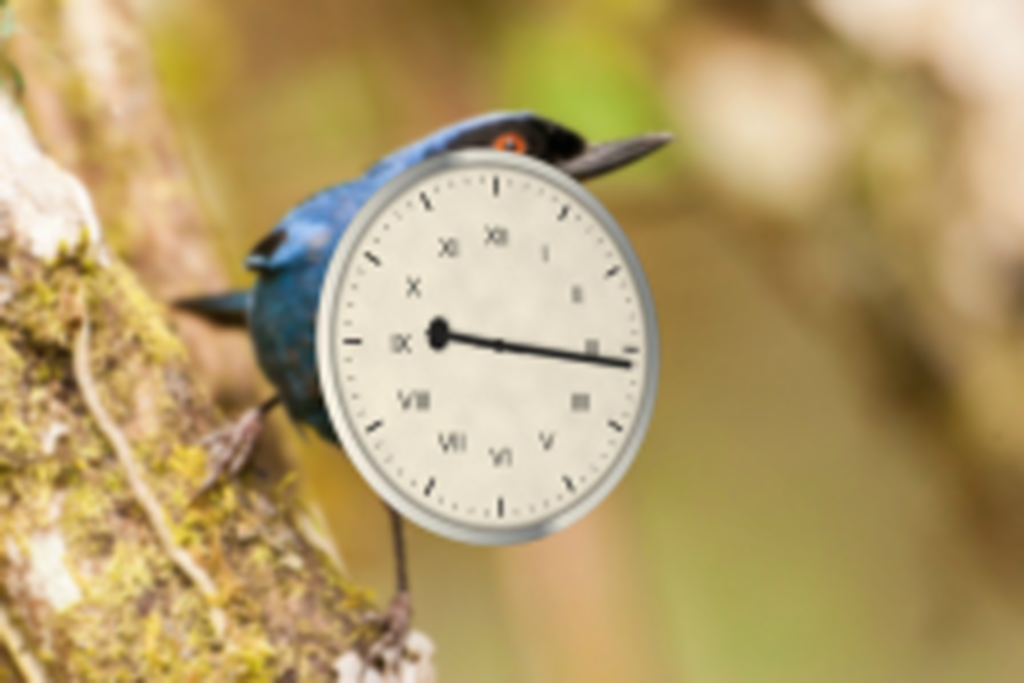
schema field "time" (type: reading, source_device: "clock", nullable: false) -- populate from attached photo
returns 9:16
